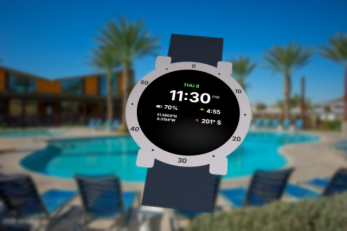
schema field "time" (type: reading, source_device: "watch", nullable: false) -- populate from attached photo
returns 11:30
